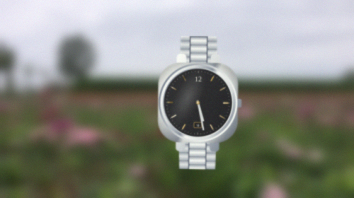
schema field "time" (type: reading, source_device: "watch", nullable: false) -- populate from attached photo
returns 5:28
